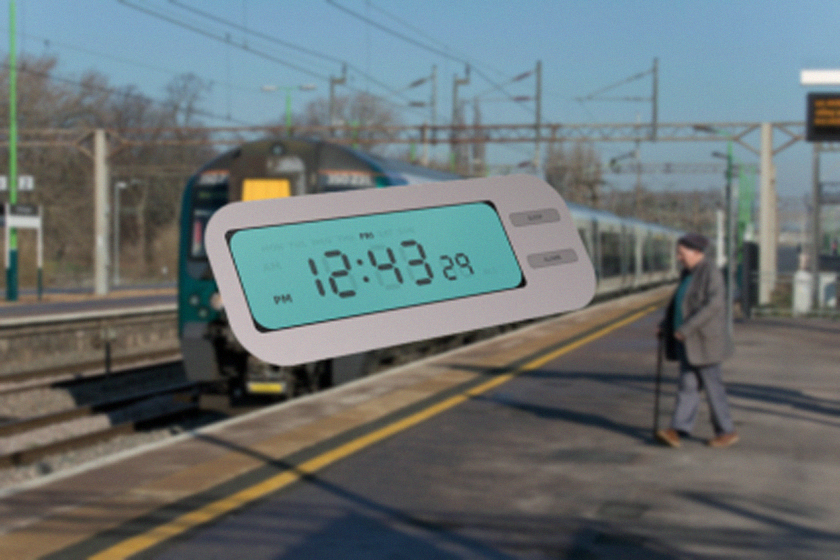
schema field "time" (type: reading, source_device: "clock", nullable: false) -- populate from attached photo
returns 12:43:29
